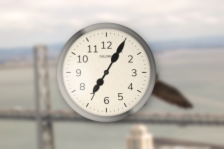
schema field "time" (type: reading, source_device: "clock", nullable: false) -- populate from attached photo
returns 7:05
